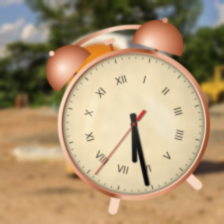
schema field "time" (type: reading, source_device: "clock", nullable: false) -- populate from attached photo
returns 6:30:39
